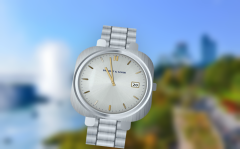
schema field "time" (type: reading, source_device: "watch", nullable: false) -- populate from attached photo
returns 10:58
